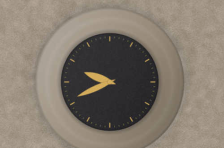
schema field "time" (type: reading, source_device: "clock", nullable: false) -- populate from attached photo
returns 9:41
